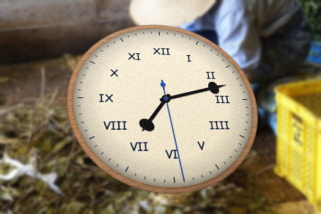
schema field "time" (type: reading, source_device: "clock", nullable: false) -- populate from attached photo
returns 7:12:29
